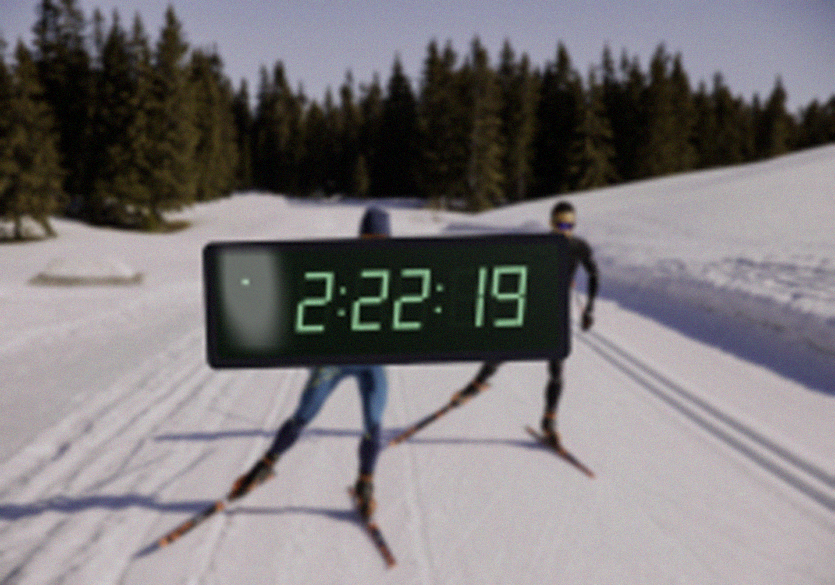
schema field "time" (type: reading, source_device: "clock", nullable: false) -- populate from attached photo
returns 2:22:19
